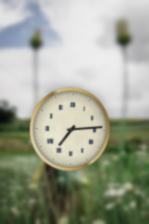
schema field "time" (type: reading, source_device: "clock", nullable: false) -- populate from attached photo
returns 7:14
